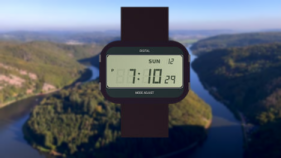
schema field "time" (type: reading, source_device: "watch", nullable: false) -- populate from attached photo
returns 7:10:29
